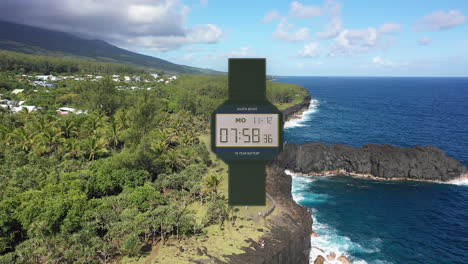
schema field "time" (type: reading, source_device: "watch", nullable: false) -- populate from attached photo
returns 7:58:36
